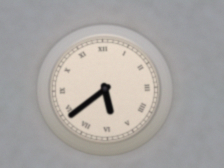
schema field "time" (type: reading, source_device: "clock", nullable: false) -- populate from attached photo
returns 5:39
